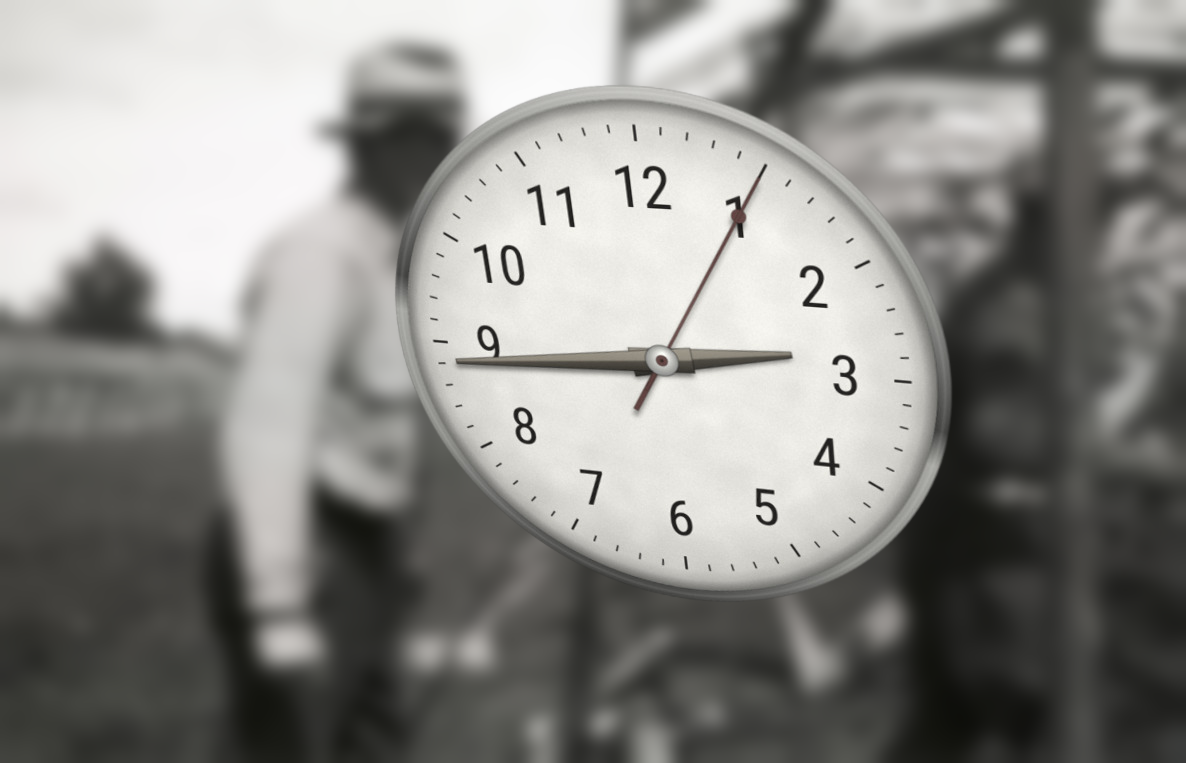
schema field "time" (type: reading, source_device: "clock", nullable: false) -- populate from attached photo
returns 2:44:05
